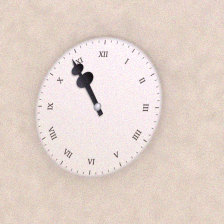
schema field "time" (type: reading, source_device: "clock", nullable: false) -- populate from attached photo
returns 10:54
